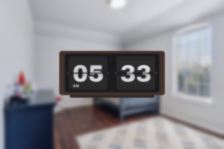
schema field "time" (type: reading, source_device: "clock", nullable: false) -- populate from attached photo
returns 5:33
